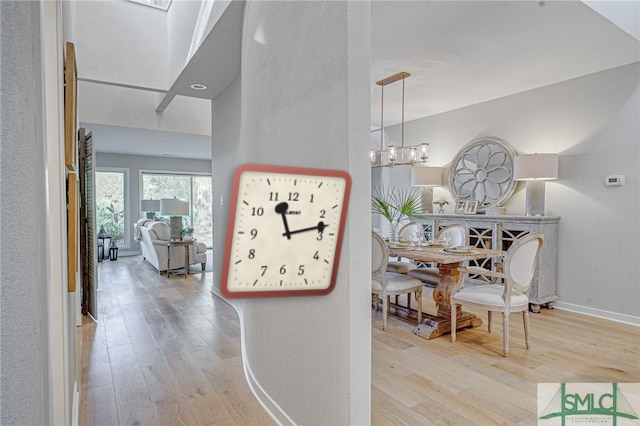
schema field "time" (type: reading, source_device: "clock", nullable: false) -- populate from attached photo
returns 11:13
